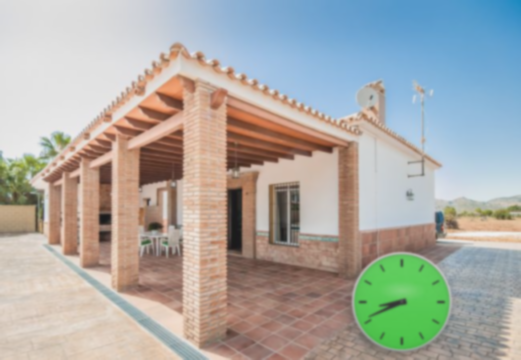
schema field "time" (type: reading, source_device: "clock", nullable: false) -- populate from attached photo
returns 8:41
